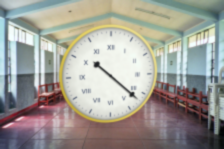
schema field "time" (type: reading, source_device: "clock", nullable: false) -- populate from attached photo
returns 10:22
